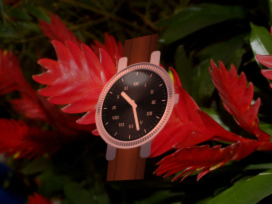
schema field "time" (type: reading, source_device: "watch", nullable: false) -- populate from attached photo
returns 10:27
